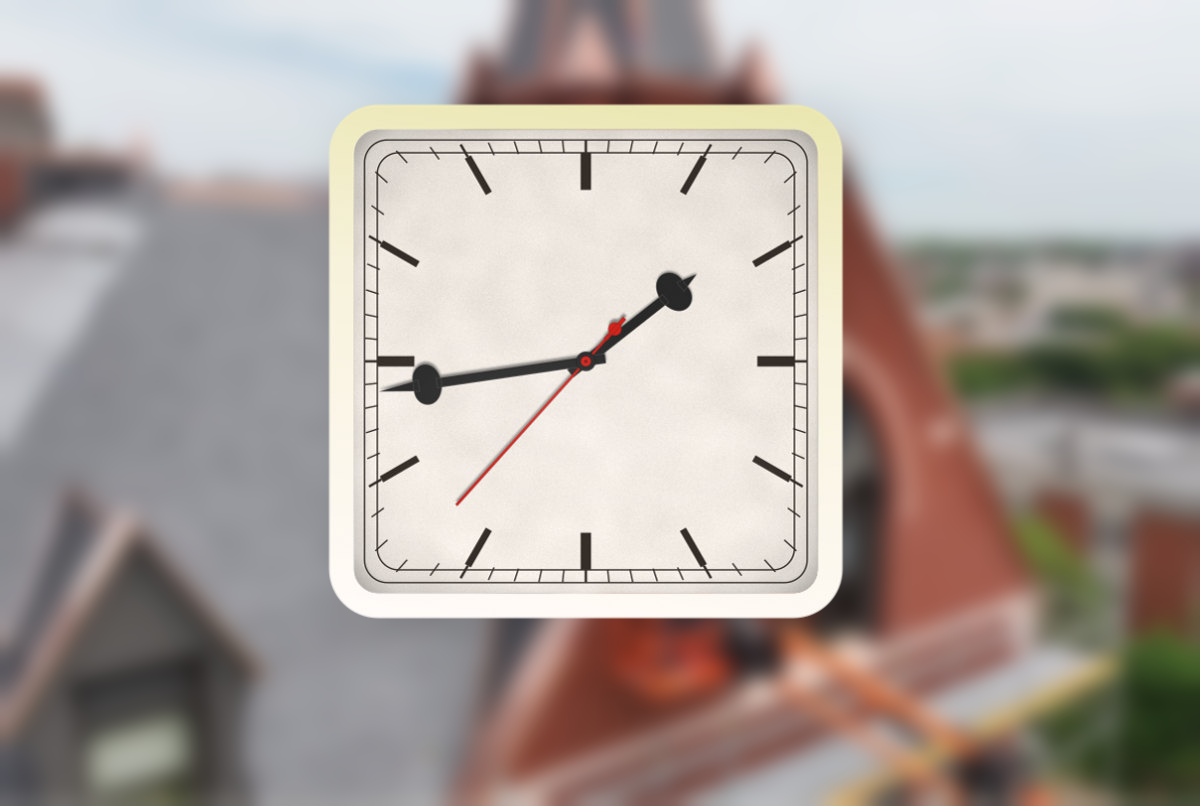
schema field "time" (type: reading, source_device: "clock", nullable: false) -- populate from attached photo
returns 1:43:37
